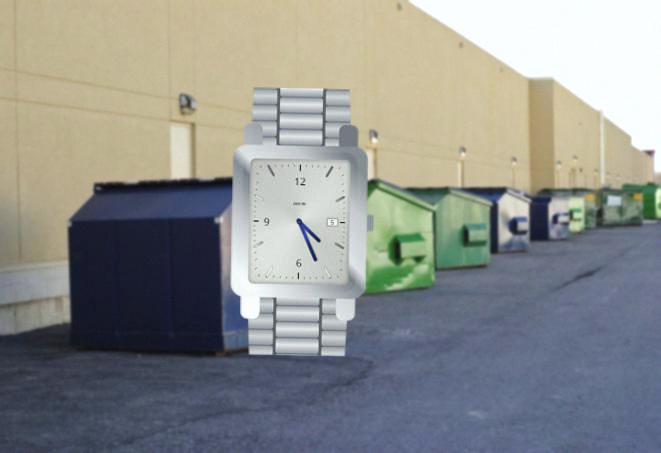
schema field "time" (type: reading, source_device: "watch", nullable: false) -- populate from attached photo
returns 4:26
